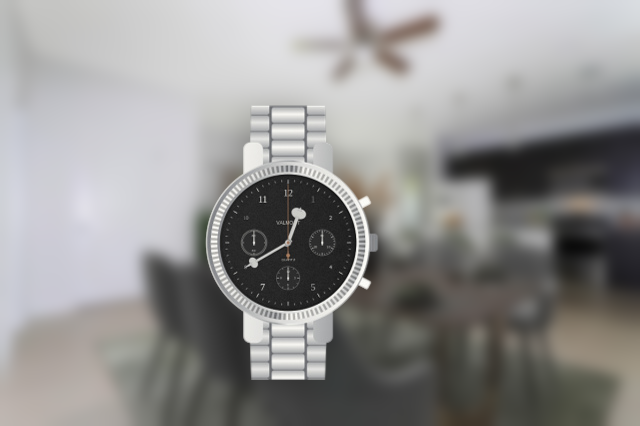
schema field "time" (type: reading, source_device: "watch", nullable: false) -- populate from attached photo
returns 12:40
